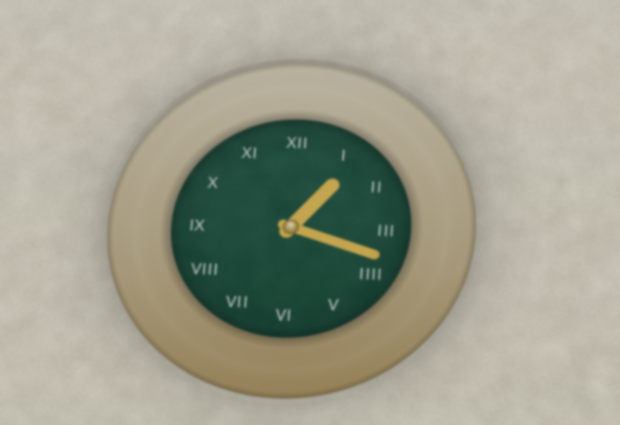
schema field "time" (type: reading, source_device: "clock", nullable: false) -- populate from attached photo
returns 1:18
